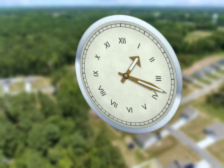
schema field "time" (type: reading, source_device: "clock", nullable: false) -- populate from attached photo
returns 1:18
